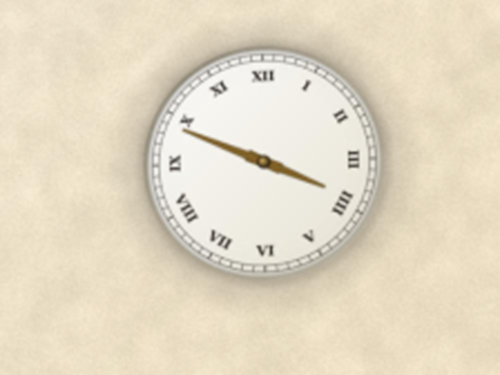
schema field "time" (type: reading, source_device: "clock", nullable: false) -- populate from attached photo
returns 3:49
